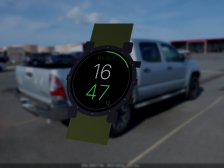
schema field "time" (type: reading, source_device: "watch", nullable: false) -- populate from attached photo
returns 16:47
